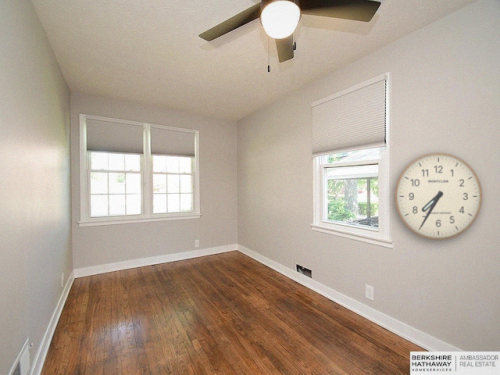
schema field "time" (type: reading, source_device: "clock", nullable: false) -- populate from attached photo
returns 7:35
